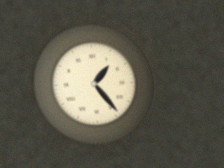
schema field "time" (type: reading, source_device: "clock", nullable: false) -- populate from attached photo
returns 1:24
